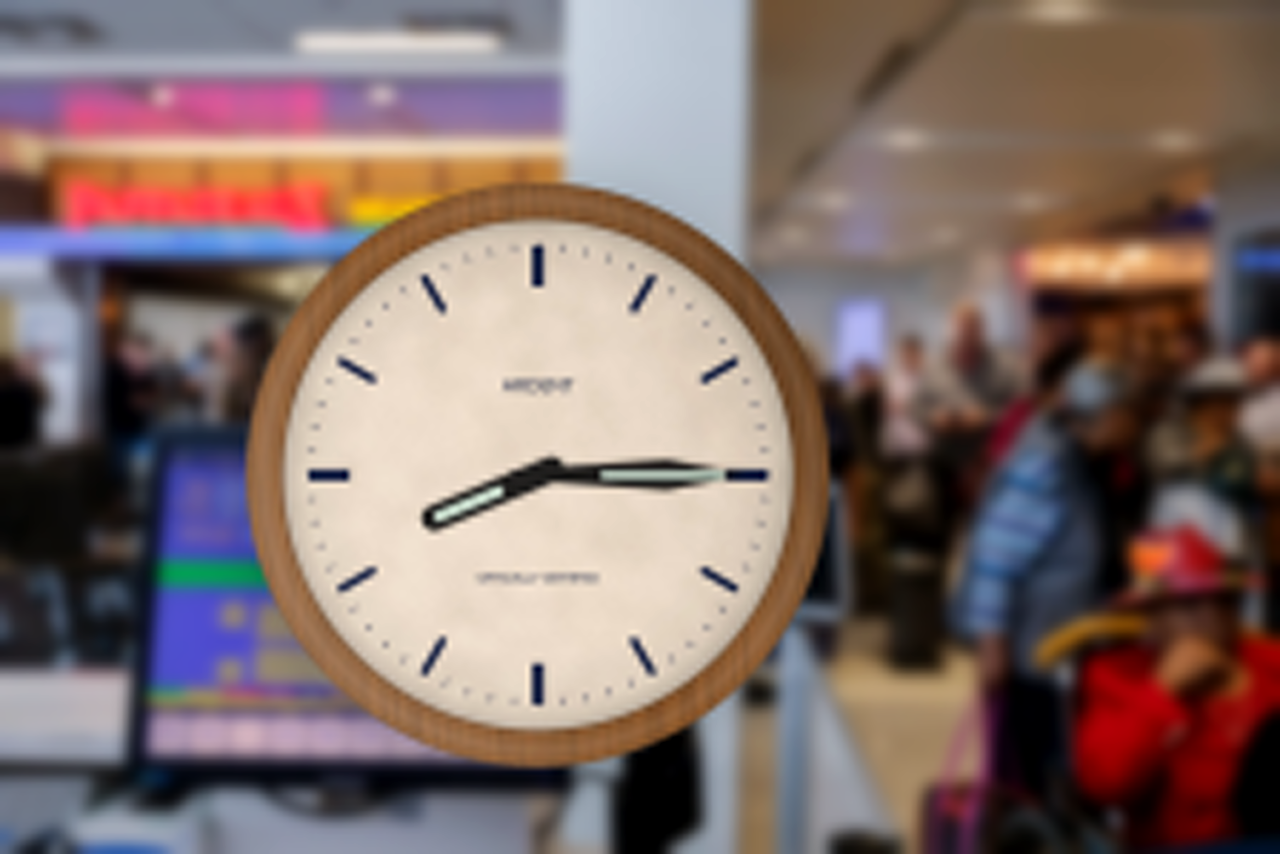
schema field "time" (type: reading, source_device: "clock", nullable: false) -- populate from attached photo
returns 8:15
